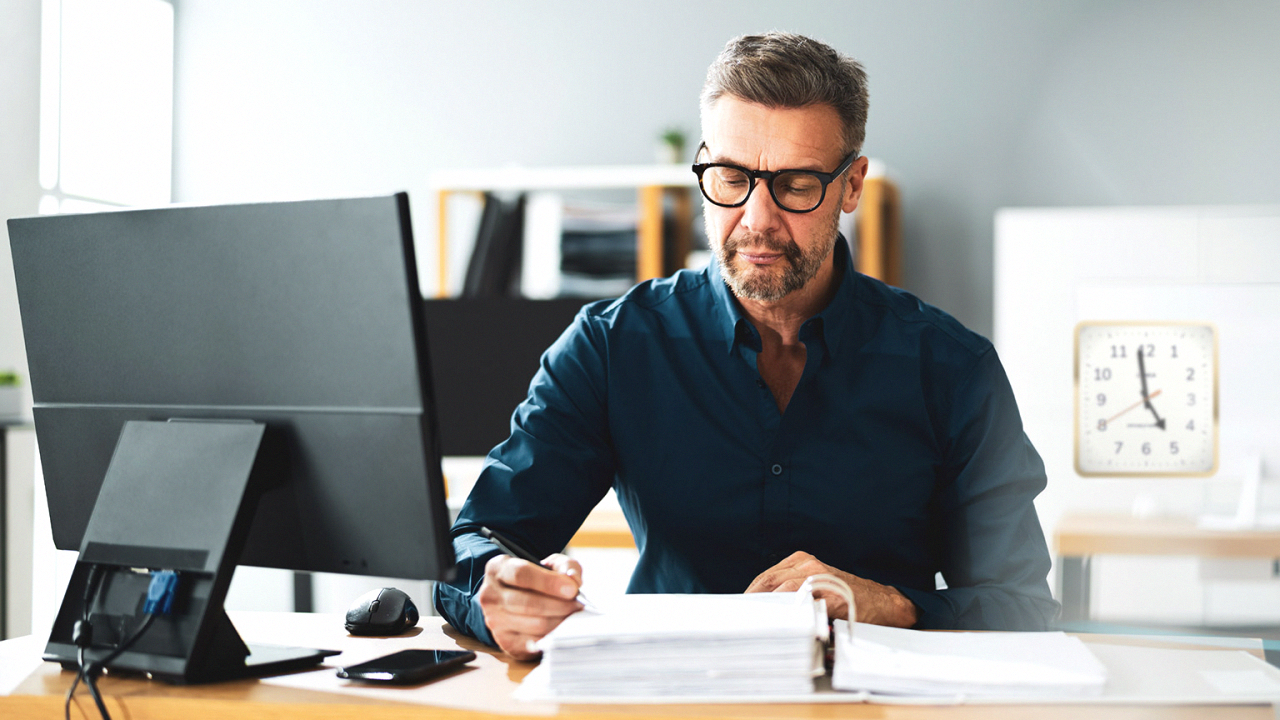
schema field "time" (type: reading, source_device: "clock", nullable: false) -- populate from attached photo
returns 4:58:40
